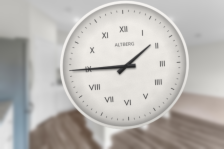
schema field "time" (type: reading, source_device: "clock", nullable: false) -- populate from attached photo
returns 1:45
